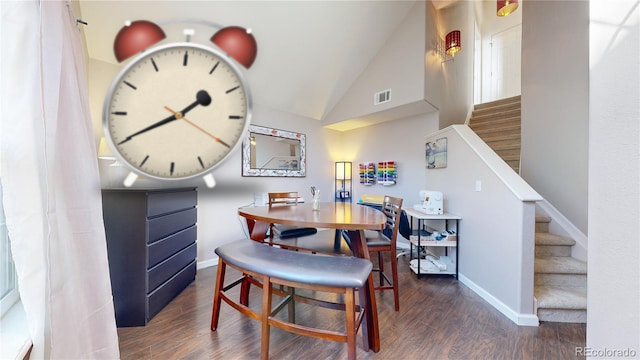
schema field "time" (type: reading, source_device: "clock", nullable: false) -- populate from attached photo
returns 1:40:20
